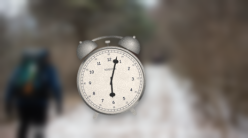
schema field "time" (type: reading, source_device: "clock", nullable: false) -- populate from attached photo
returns 6:03
